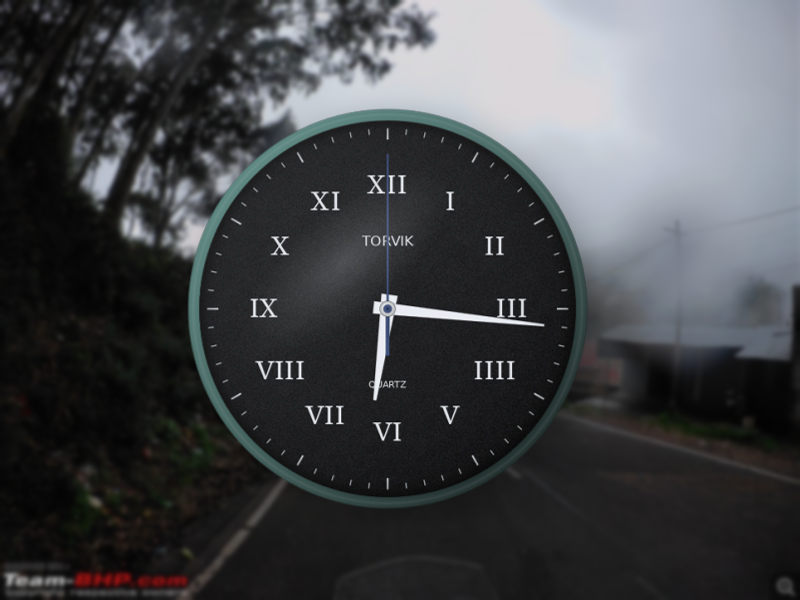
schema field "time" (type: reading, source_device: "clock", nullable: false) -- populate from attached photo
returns 6:16:00
